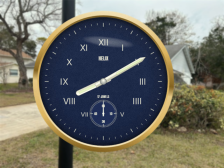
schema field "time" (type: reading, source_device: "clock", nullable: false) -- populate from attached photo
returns 8:10
